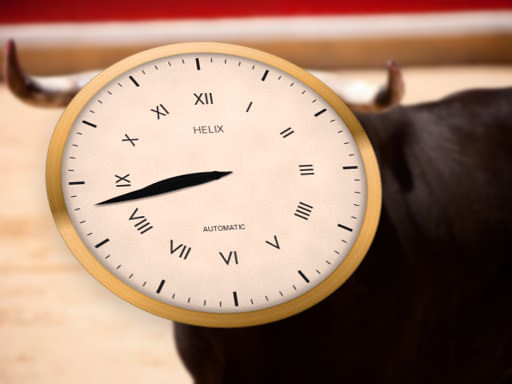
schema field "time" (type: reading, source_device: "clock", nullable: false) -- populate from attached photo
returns 8:43
